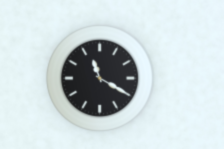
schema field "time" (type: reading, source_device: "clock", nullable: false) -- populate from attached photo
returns 11:20
